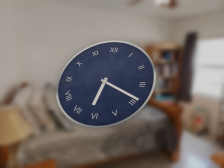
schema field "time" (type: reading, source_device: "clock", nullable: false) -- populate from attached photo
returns 6:19
